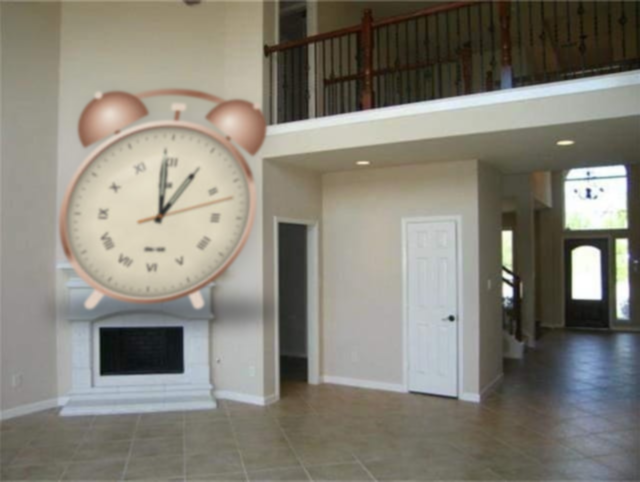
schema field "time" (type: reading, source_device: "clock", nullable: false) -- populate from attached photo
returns 12:59:12
